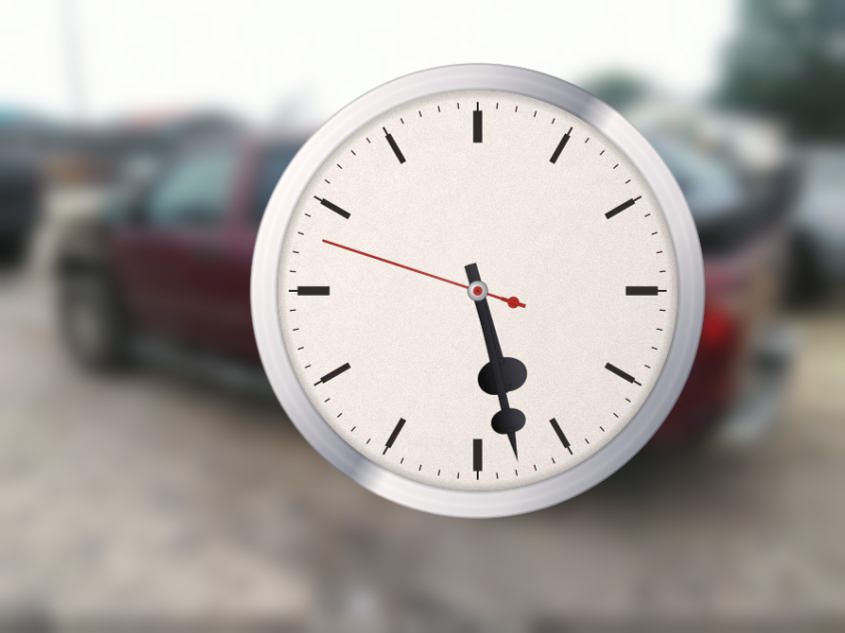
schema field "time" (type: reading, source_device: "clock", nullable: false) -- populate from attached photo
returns 5:27:48
